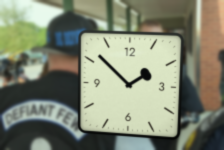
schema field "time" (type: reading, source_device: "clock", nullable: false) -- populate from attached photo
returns 1:52
